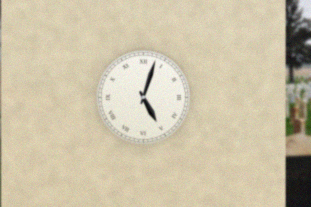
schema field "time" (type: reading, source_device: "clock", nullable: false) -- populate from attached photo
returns 5:03
